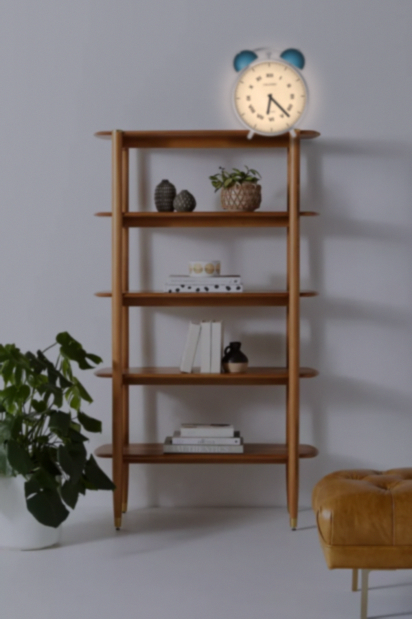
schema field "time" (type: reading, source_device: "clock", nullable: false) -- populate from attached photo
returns 6:23
